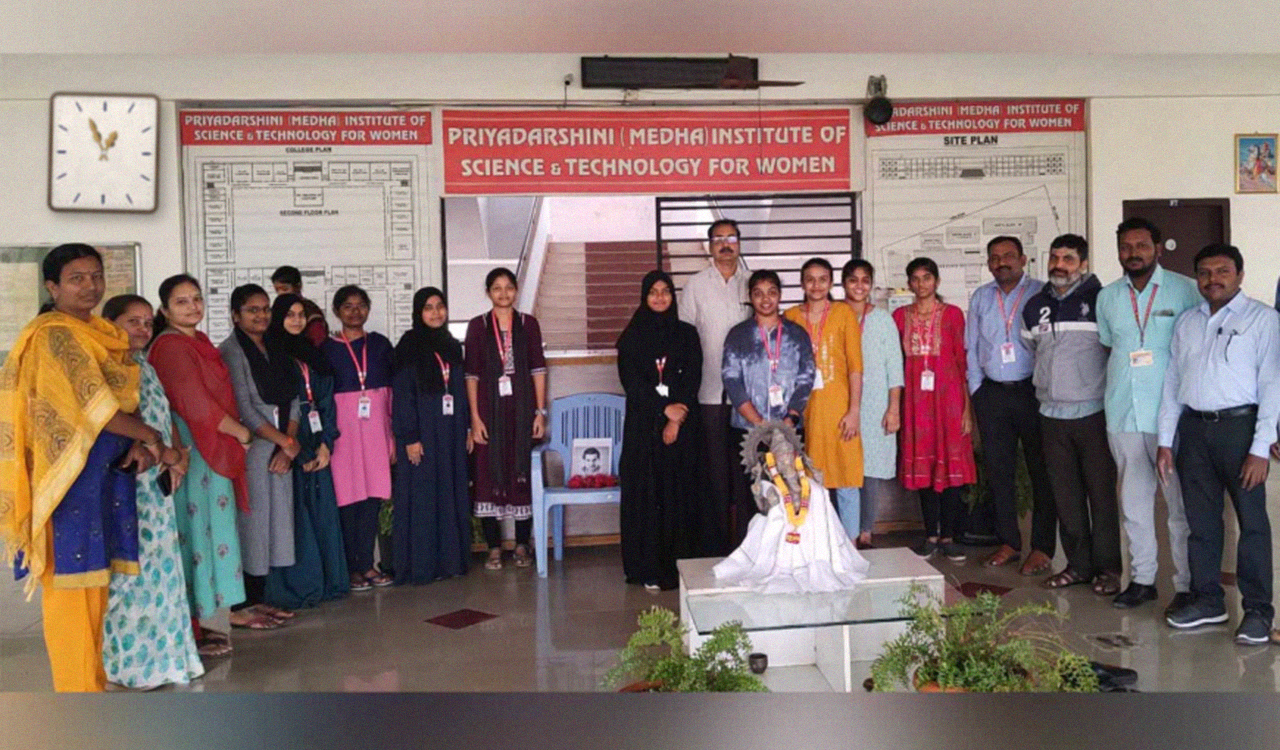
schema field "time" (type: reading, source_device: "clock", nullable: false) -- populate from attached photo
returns 12:56
